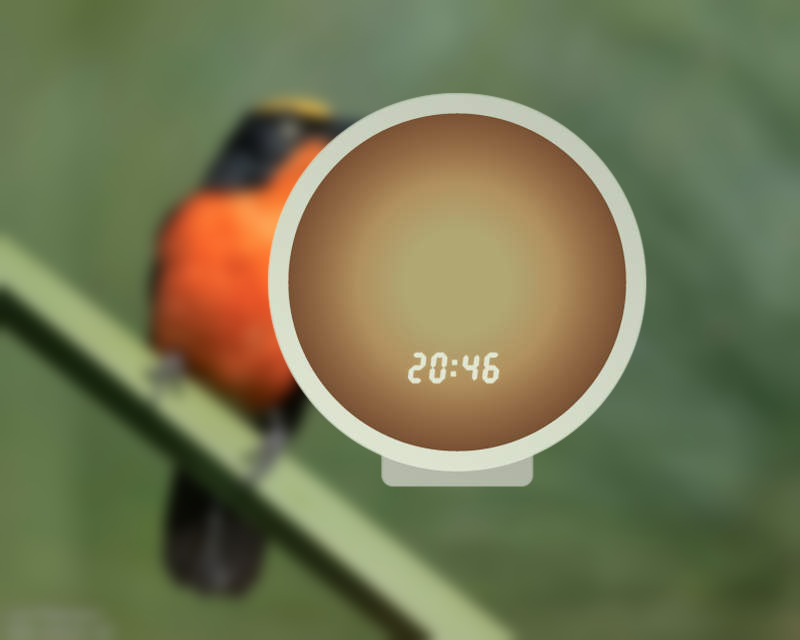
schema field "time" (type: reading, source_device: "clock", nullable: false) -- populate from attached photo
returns 20:46
